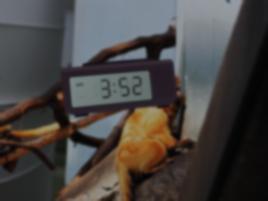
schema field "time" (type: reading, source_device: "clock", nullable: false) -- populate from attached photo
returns 3:52
